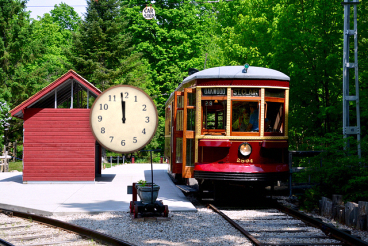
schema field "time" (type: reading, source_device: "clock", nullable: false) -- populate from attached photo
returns 11:59
